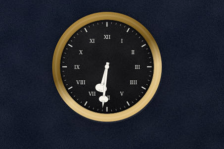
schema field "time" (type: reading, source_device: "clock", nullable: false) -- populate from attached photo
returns 6:31
